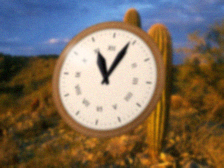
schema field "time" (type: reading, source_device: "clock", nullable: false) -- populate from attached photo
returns 11:04
